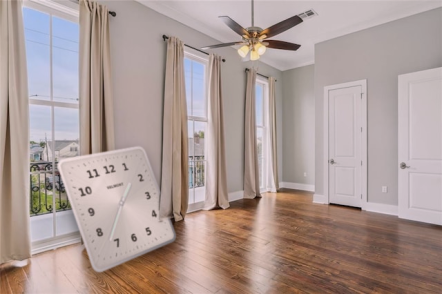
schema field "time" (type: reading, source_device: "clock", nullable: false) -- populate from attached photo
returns 1:37
